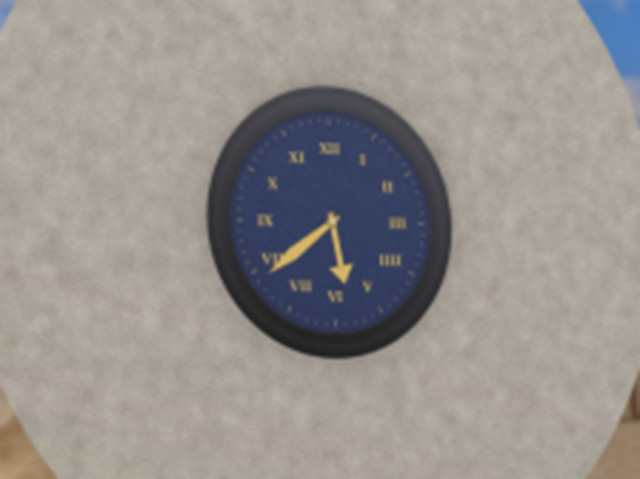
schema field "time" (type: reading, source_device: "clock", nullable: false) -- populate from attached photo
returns 5:39
